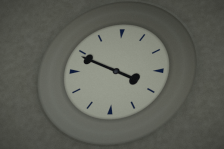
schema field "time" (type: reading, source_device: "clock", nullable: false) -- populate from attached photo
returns 3:49
